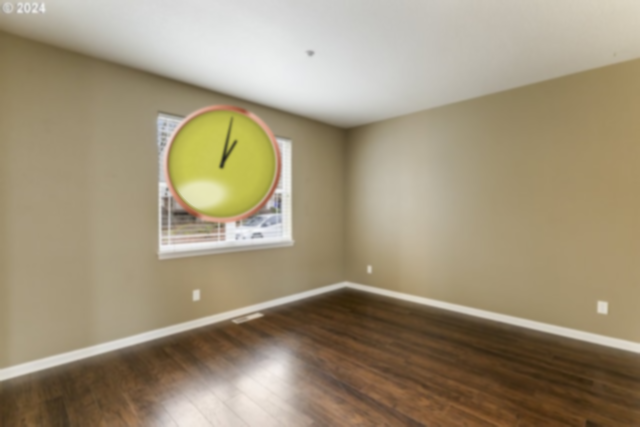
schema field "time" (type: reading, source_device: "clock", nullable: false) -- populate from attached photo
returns 1:02
